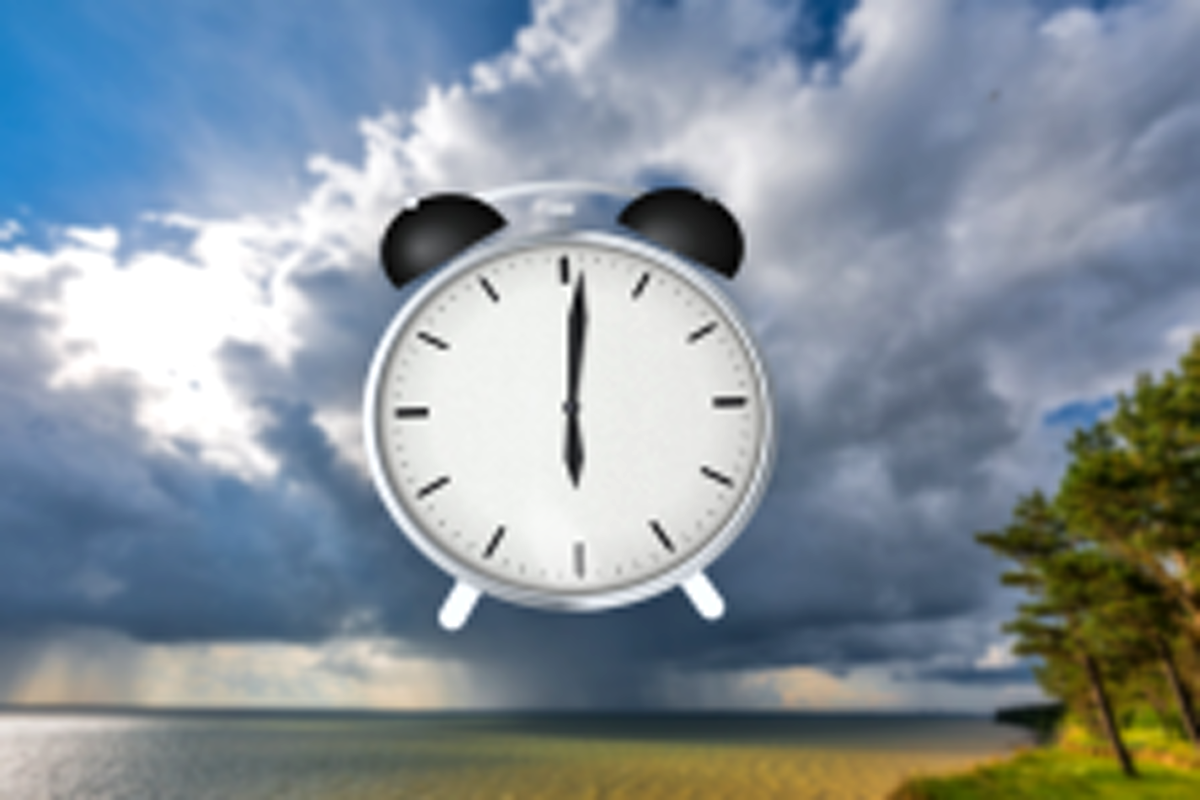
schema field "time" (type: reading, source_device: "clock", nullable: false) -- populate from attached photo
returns 6:01
